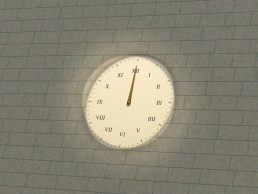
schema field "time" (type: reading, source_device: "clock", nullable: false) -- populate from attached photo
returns 12:00
